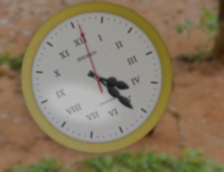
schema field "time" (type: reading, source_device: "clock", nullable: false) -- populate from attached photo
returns 4:26:01
